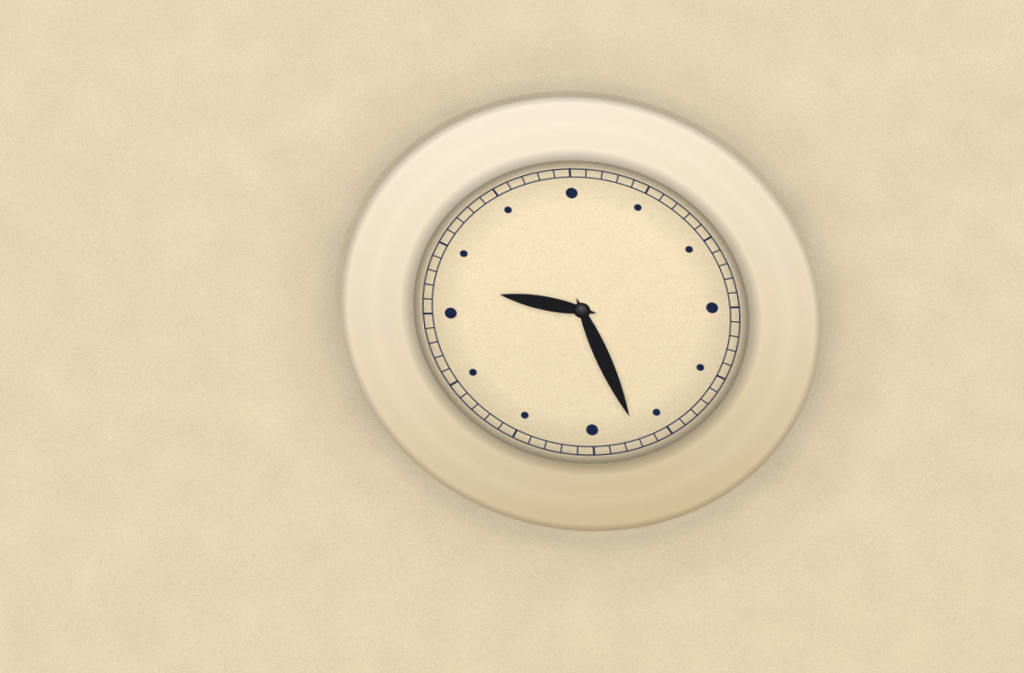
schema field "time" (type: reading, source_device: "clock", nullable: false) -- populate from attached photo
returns 9:27
